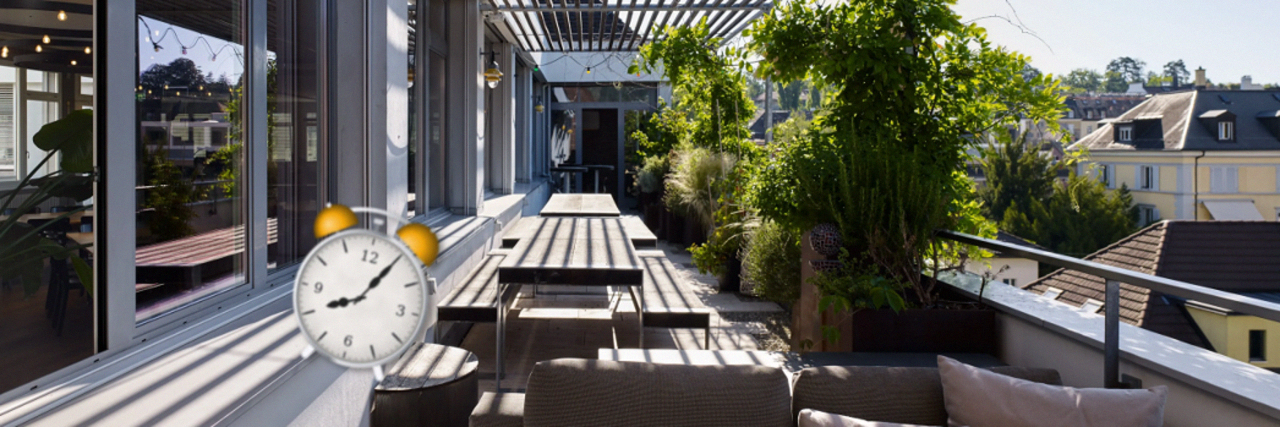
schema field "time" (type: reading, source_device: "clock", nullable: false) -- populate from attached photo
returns 8:05
